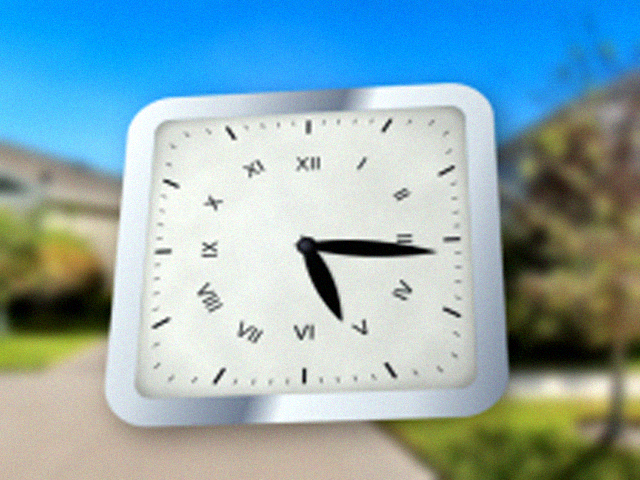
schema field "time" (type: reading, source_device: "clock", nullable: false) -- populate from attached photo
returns 5:16
